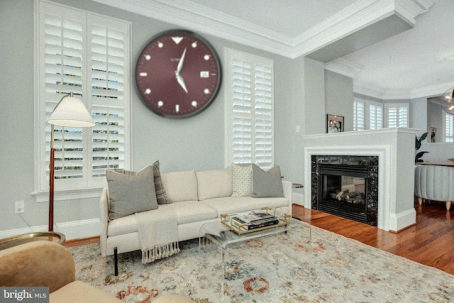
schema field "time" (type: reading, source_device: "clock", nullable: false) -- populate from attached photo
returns 5:03
